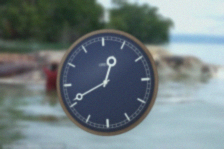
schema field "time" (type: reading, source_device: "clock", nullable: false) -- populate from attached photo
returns 12:41
